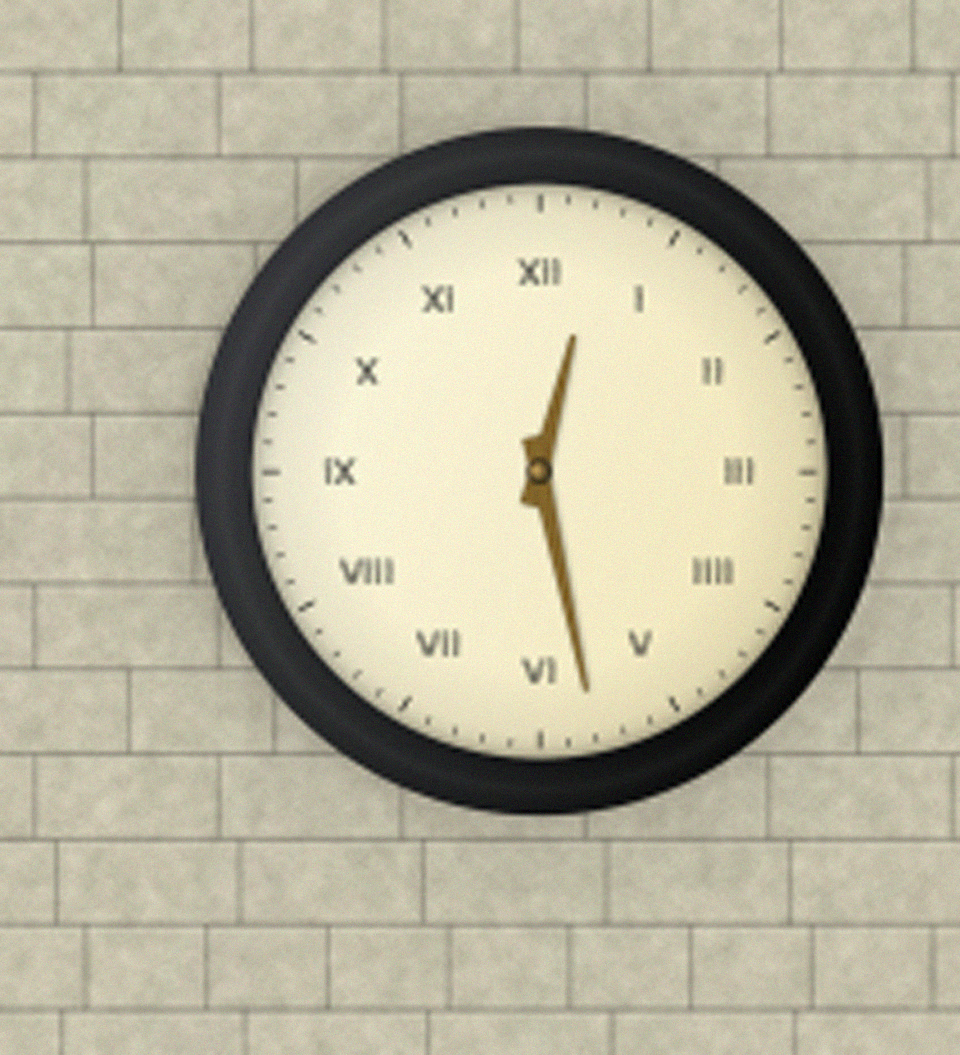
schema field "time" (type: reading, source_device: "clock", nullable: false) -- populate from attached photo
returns 12:28
